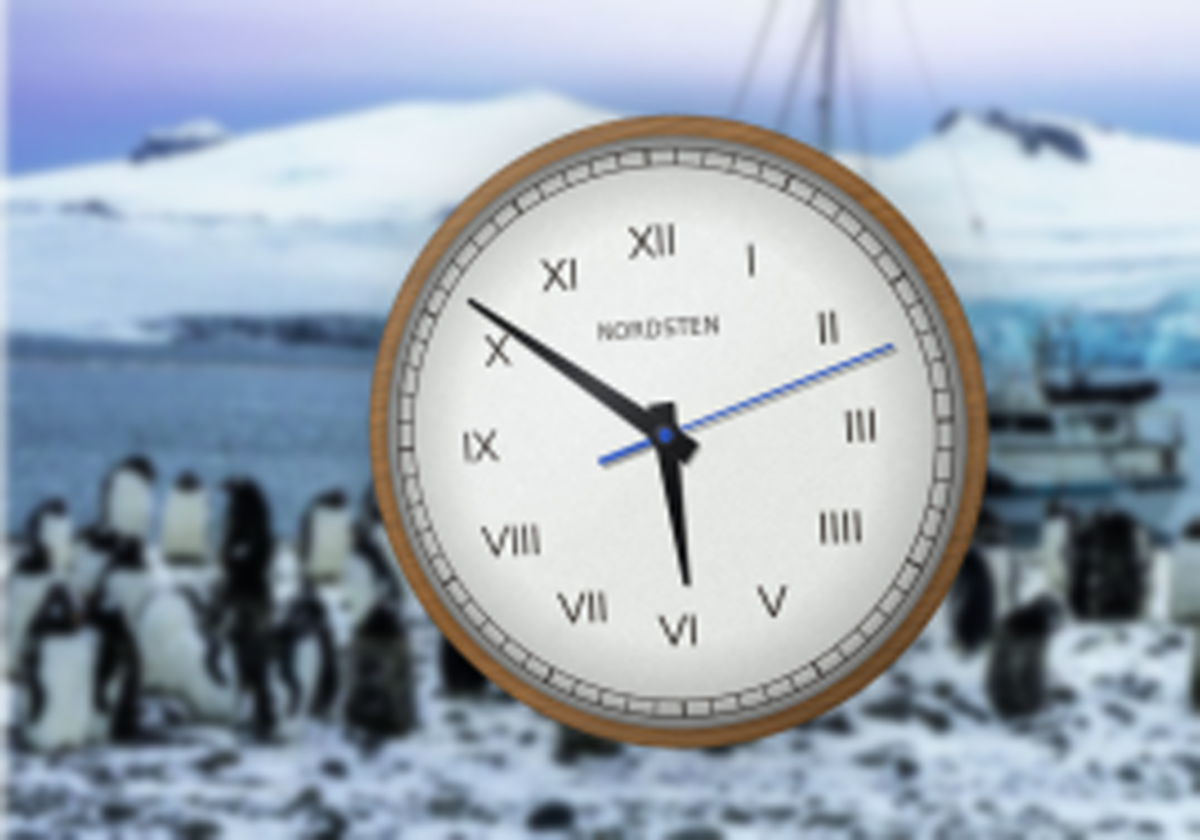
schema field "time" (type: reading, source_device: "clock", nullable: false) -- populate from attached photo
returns 5:51:12
